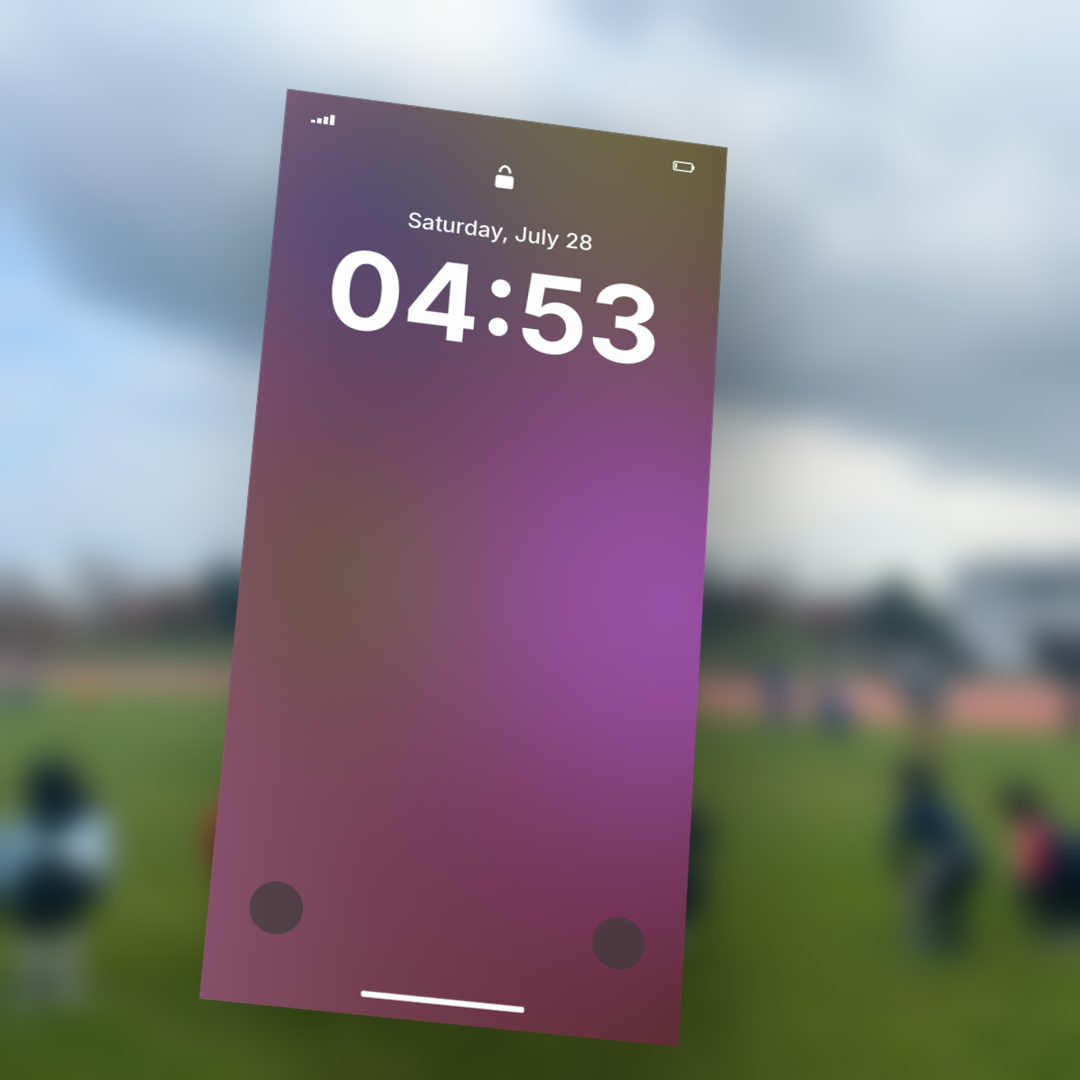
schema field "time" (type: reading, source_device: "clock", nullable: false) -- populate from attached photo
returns 4:53
